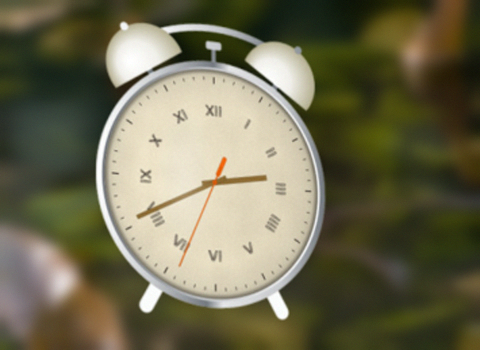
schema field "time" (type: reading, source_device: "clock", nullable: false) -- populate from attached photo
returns 2:40:34
